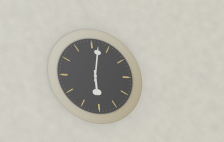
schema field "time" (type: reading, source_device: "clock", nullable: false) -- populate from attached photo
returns 6:02
